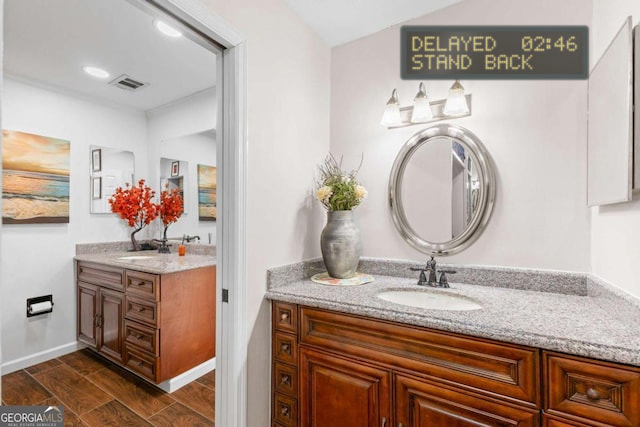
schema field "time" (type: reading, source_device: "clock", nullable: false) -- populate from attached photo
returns 2:46
